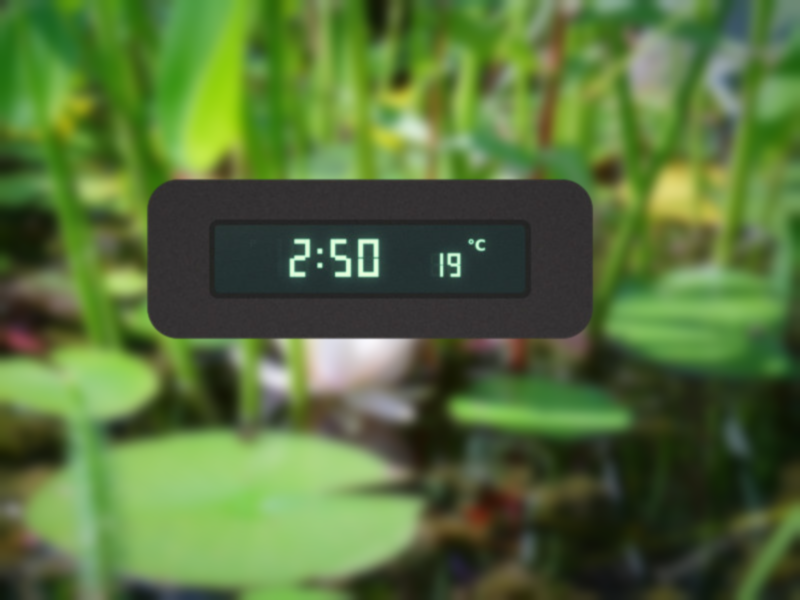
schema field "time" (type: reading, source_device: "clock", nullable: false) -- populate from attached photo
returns 2:50
